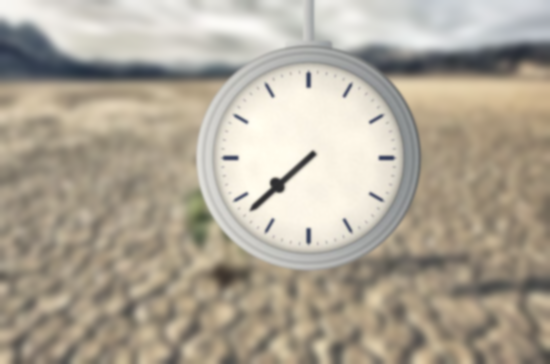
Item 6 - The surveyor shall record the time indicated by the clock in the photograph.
7:38
